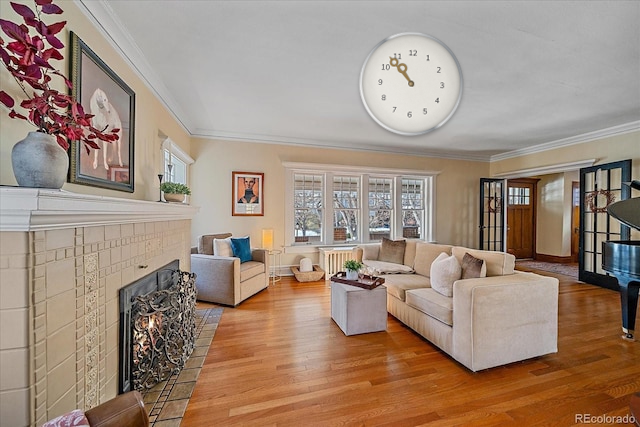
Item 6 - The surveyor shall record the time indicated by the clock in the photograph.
10:53
